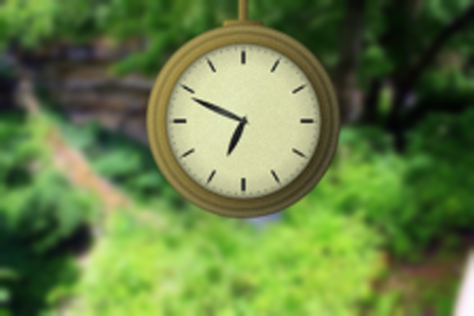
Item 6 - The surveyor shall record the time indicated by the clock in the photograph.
6:49
